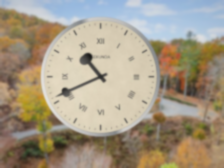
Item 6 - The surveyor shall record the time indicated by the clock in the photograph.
10:41
